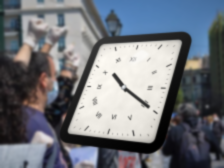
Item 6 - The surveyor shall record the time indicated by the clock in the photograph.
10:20
